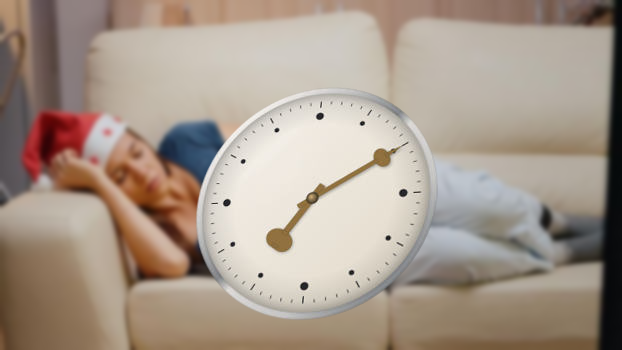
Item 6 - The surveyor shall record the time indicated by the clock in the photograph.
7:10
